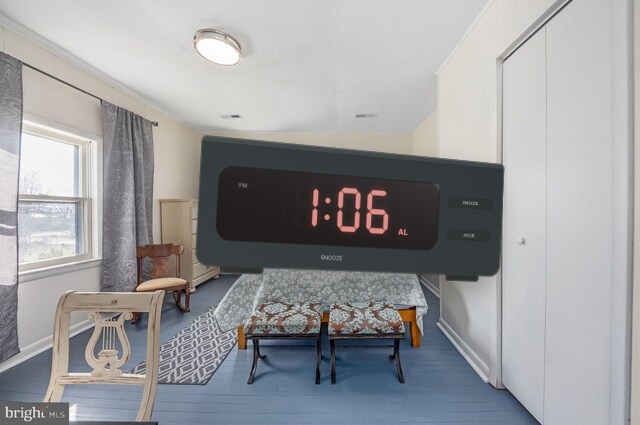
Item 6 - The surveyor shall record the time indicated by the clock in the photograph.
1:06
